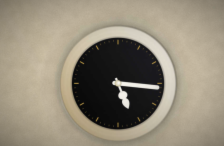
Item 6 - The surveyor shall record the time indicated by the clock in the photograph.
5:16
